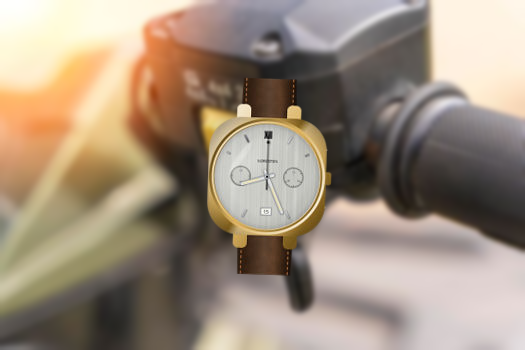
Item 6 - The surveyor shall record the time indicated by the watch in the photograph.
8:26
